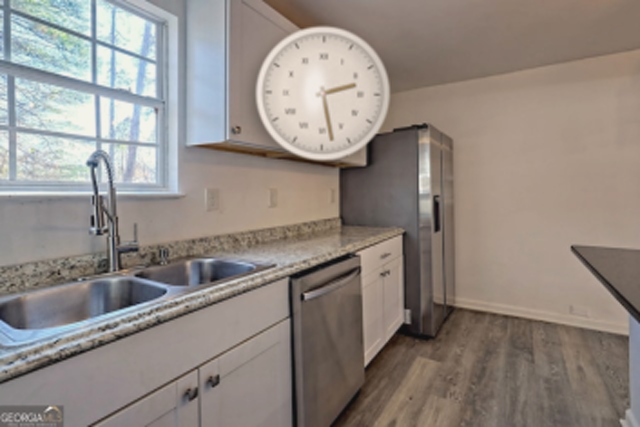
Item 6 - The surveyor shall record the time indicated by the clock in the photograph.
2:28
